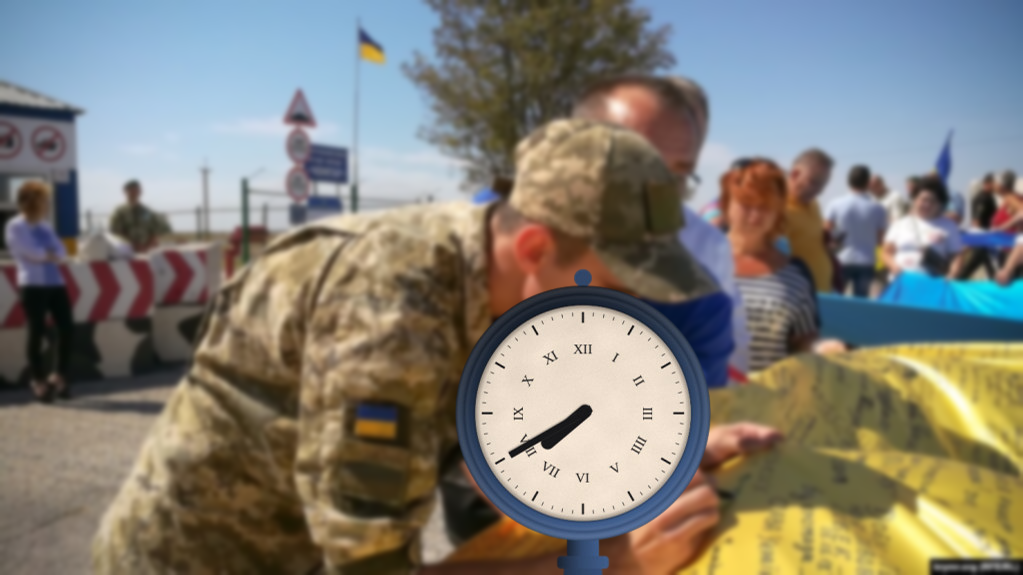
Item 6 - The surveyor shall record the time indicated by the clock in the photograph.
7:40
